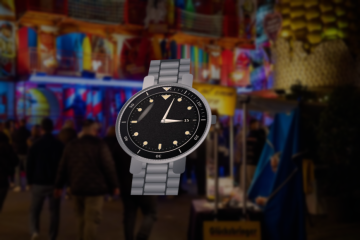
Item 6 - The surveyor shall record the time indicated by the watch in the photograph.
3:03
